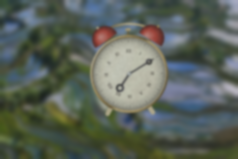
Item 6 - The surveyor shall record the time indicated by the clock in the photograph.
7:10
